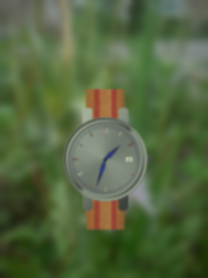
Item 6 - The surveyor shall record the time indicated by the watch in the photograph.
1:33
